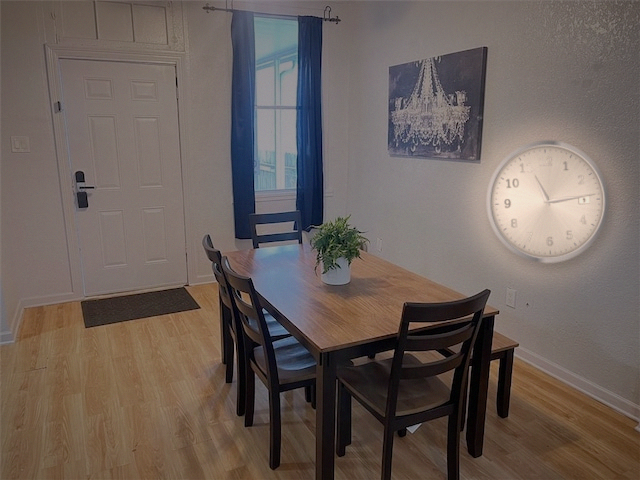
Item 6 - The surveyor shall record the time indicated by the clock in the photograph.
11:14
